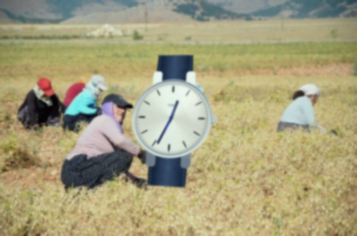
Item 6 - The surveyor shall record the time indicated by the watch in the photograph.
12:34
